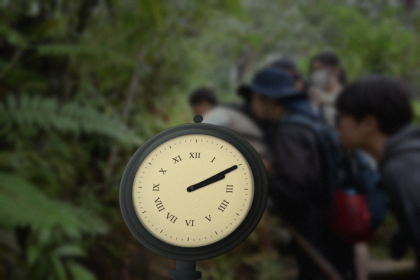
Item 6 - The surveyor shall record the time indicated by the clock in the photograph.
2:10
